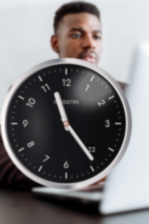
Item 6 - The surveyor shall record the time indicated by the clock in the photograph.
11:24
